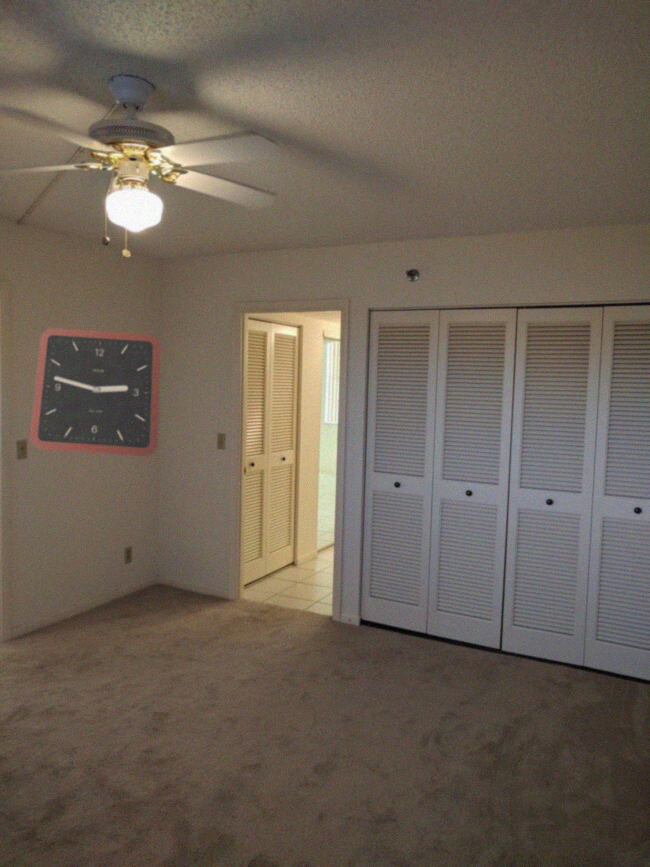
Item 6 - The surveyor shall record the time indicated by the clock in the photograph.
2:47
